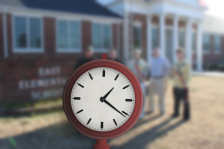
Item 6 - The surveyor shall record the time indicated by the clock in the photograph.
1:21
